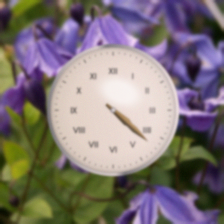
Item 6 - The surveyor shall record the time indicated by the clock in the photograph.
4:22
